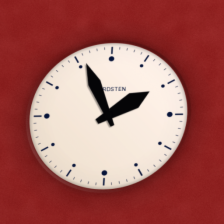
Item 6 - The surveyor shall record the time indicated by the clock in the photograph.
1:56
